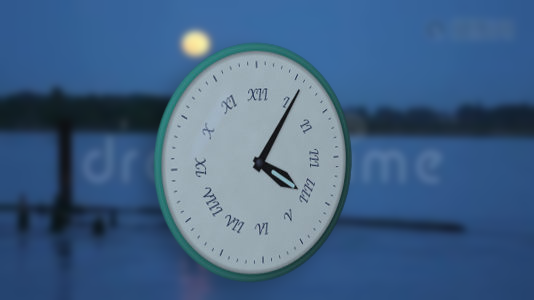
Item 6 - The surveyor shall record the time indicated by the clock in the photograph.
4:06
